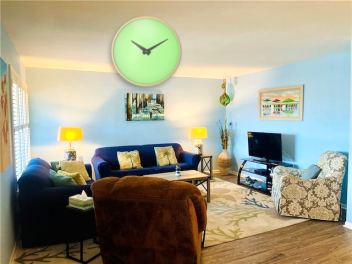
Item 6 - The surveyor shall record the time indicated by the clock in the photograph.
10:10
